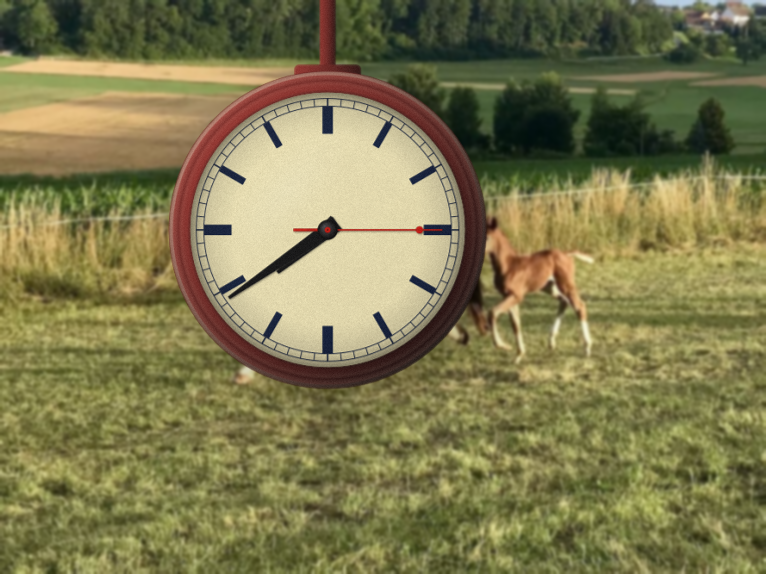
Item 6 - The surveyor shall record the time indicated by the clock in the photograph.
7:39:15
